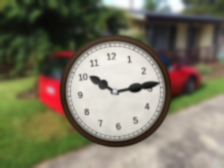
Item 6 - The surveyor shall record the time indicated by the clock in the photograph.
10:14
